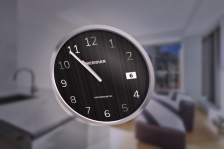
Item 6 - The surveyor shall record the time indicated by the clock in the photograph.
10:54
